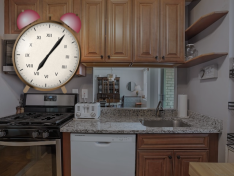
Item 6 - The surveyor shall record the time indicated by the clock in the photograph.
7:06
